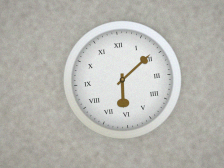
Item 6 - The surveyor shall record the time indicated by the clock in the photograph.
6:09
